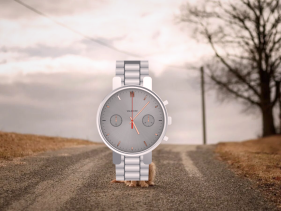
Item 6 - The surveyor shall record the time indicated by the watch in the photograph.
5:07
